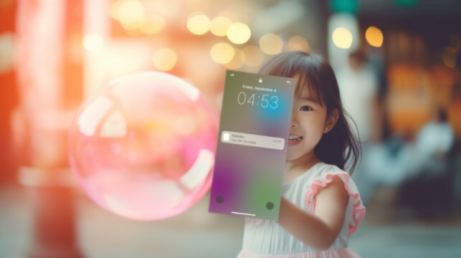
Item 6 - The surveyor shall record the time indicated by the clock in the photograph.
4:53
